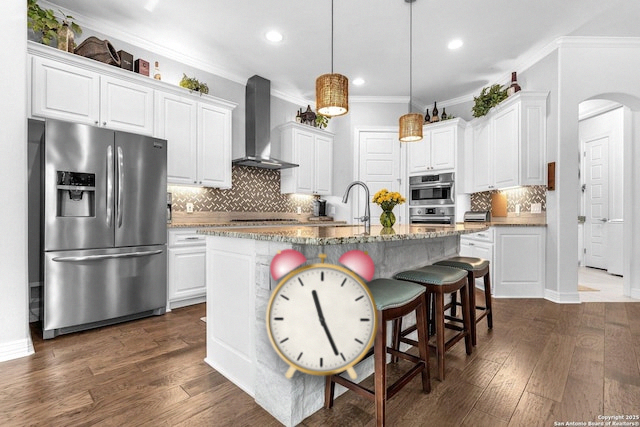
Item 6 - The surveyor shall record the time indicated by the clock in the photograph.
11:26
